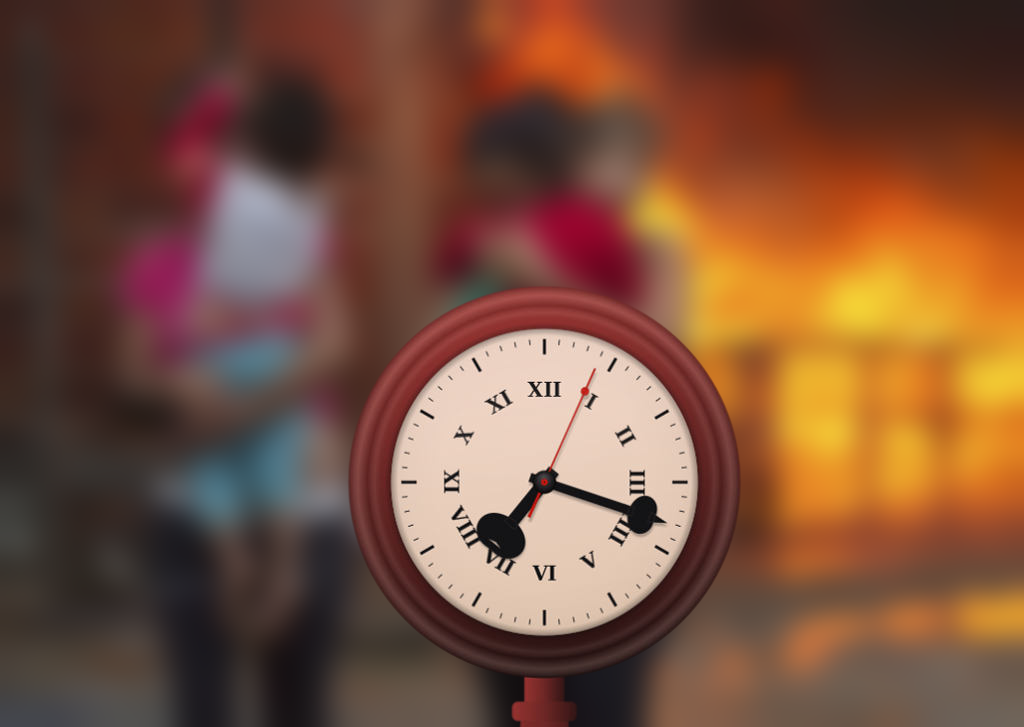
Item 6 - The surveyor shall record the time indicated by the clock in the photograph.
7:18:04
